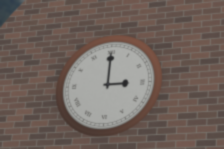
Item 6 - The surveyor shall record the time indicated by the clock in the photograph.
3:00
